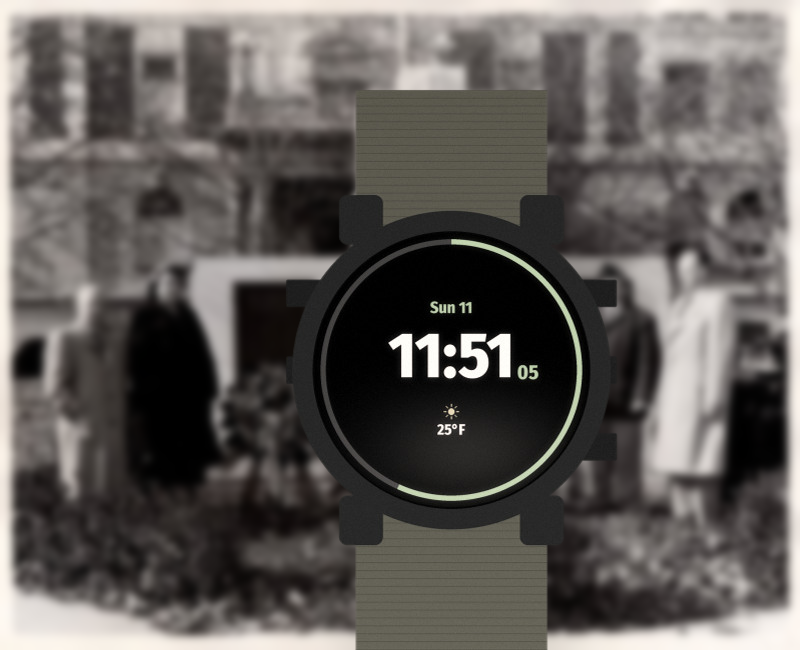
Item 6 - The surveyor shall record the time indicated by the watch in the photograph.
11:51:05
